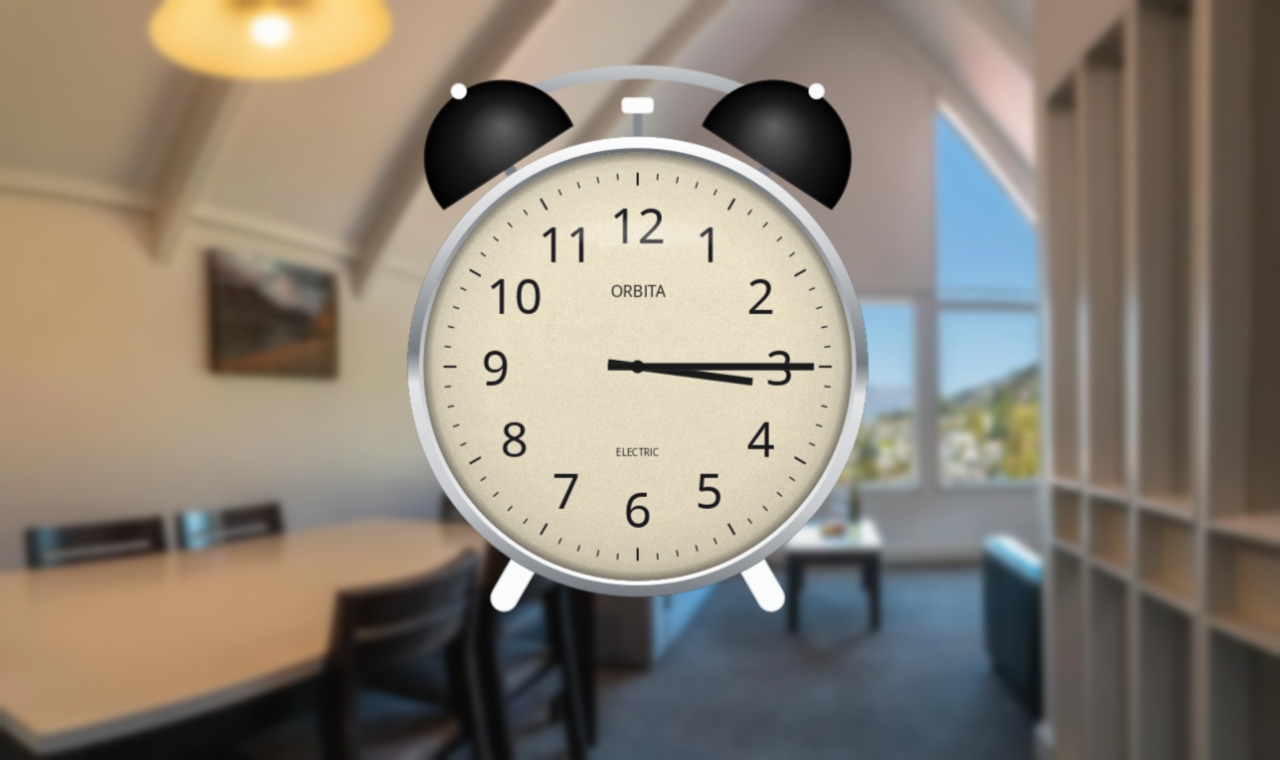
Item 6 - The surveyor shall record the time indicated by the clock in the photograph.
3:15
